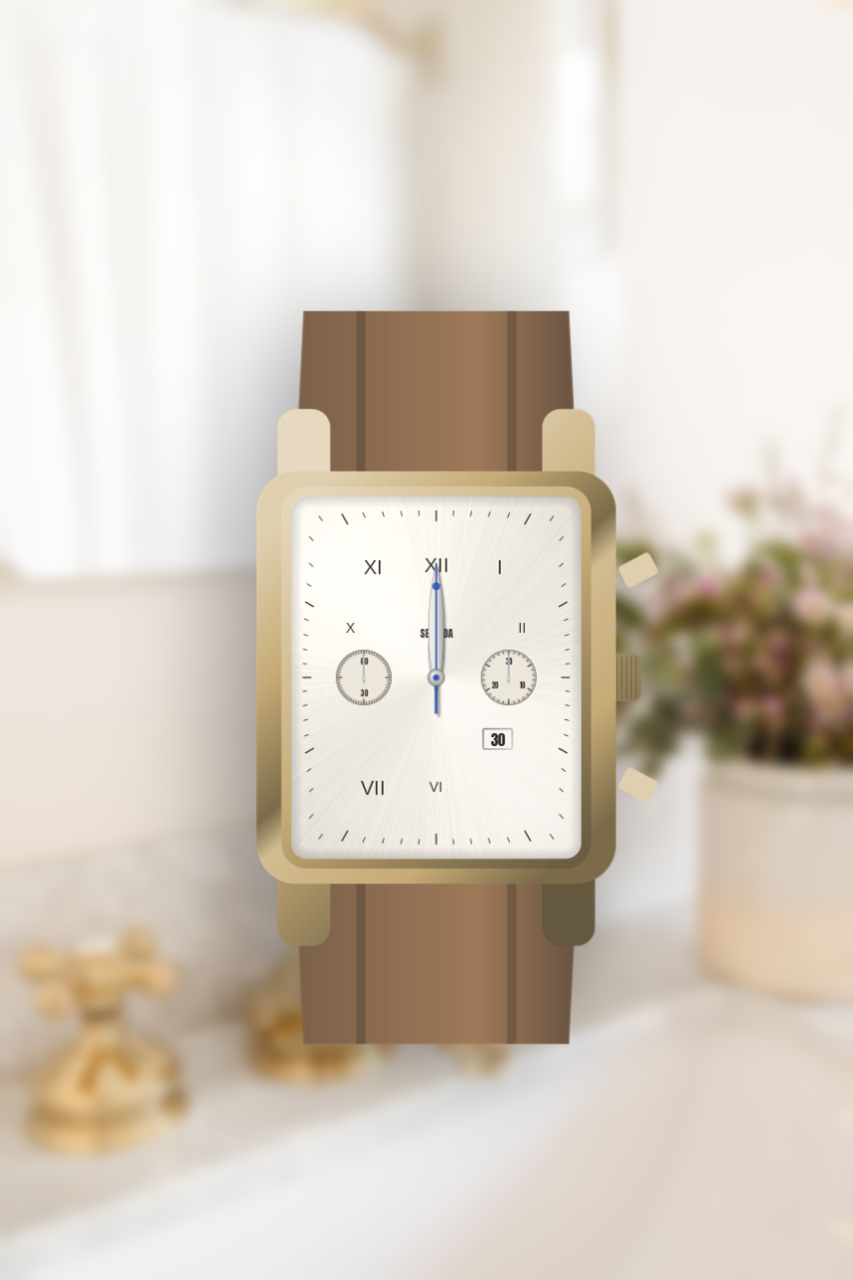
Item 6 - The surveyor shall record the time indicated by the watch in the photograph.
12:00
